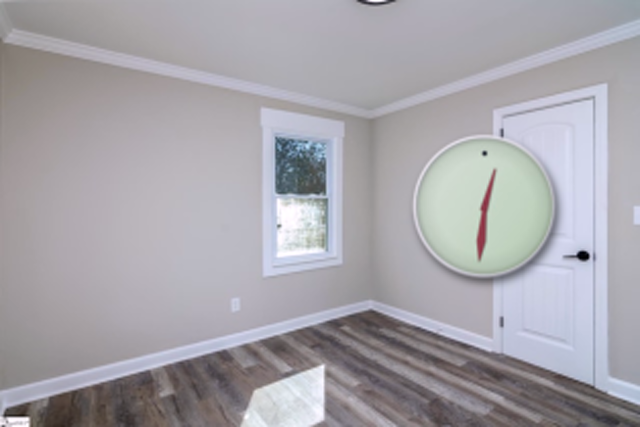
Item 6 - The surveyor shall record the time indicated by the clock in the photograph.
12:31
